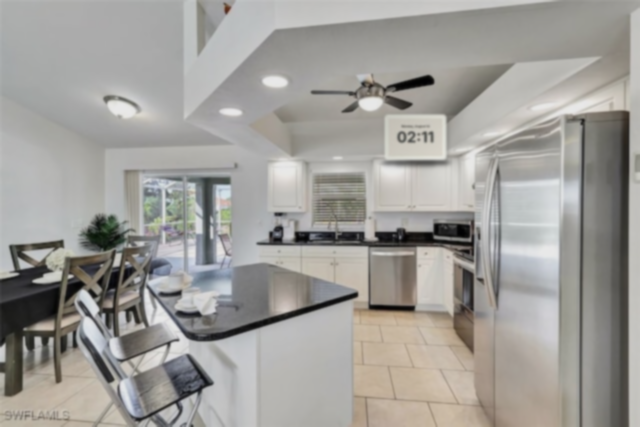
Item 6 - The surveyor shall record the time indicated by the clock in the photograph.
2:11
